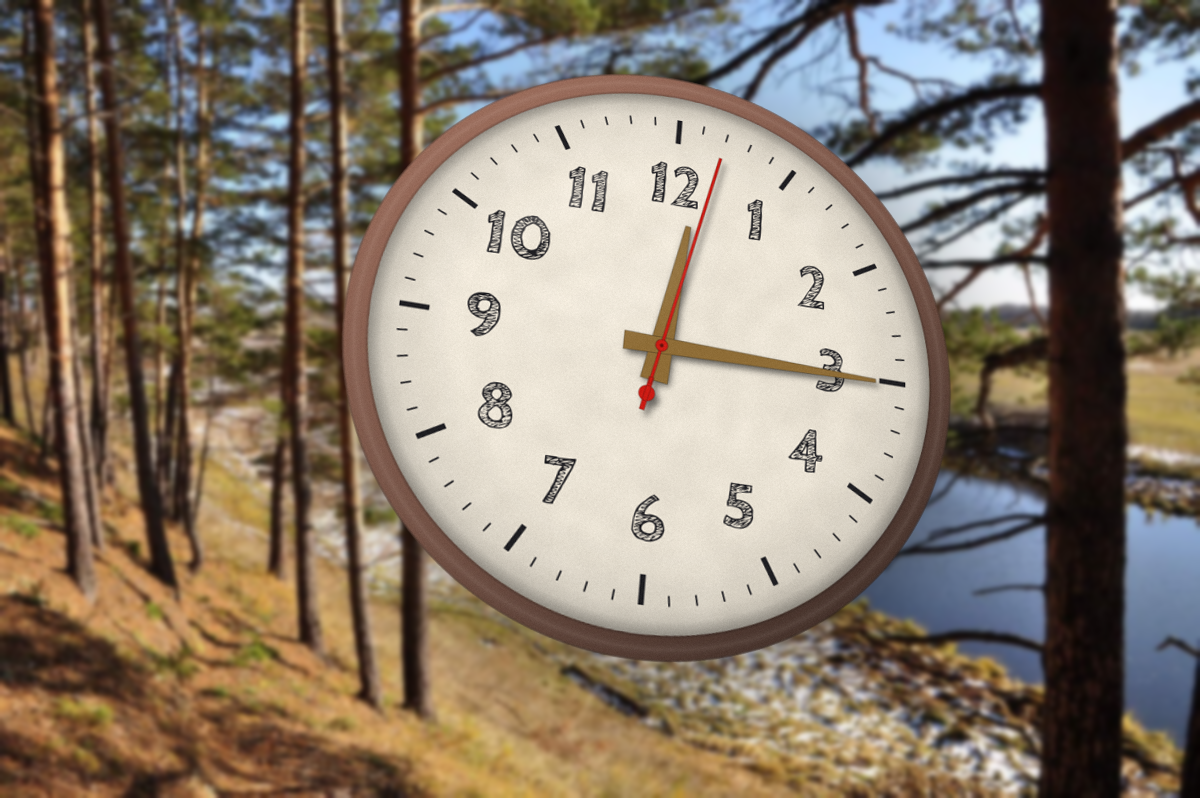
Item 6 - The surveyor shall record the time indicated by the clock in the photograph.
12:15:02
